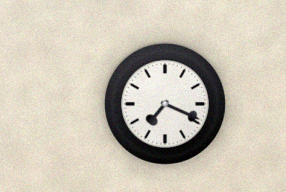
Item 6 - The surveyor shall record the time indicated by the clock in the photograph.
7:19
